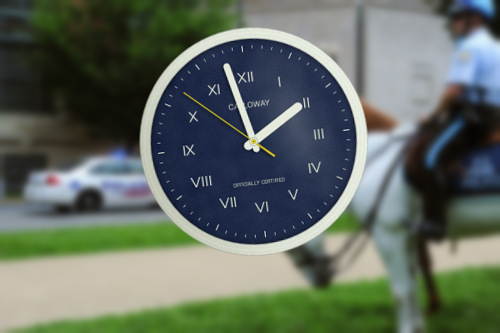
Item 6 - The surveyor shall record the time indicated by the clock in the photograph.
1:57:52
